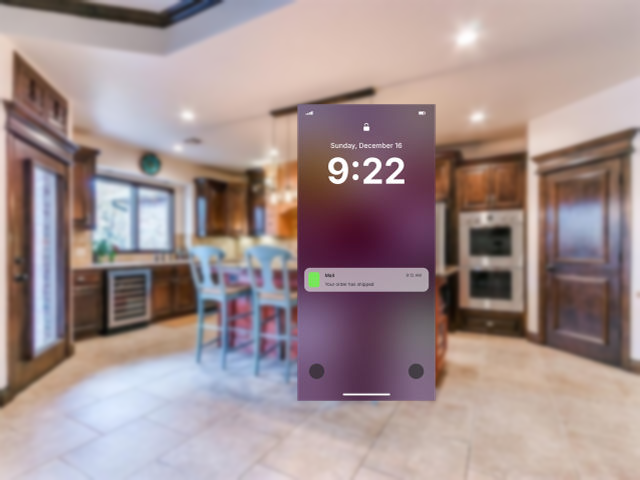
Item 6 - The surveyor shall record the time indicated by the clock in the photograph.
9:22
